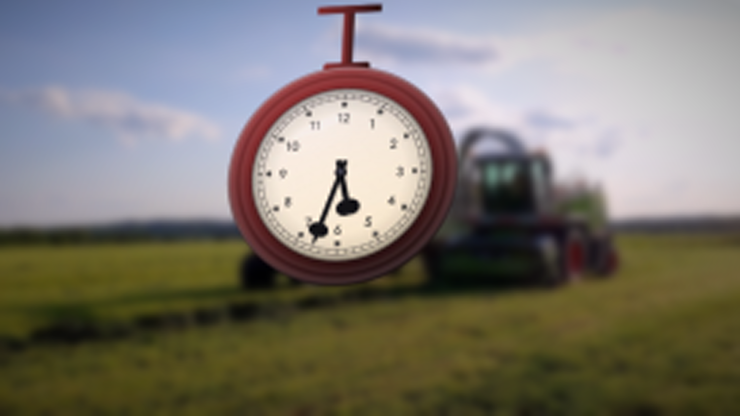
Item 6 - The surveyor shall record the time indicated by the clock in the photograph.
5:33
